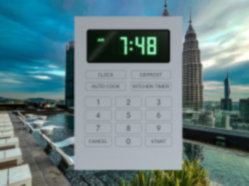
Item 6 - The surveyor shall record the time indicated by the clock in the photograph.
7:48
